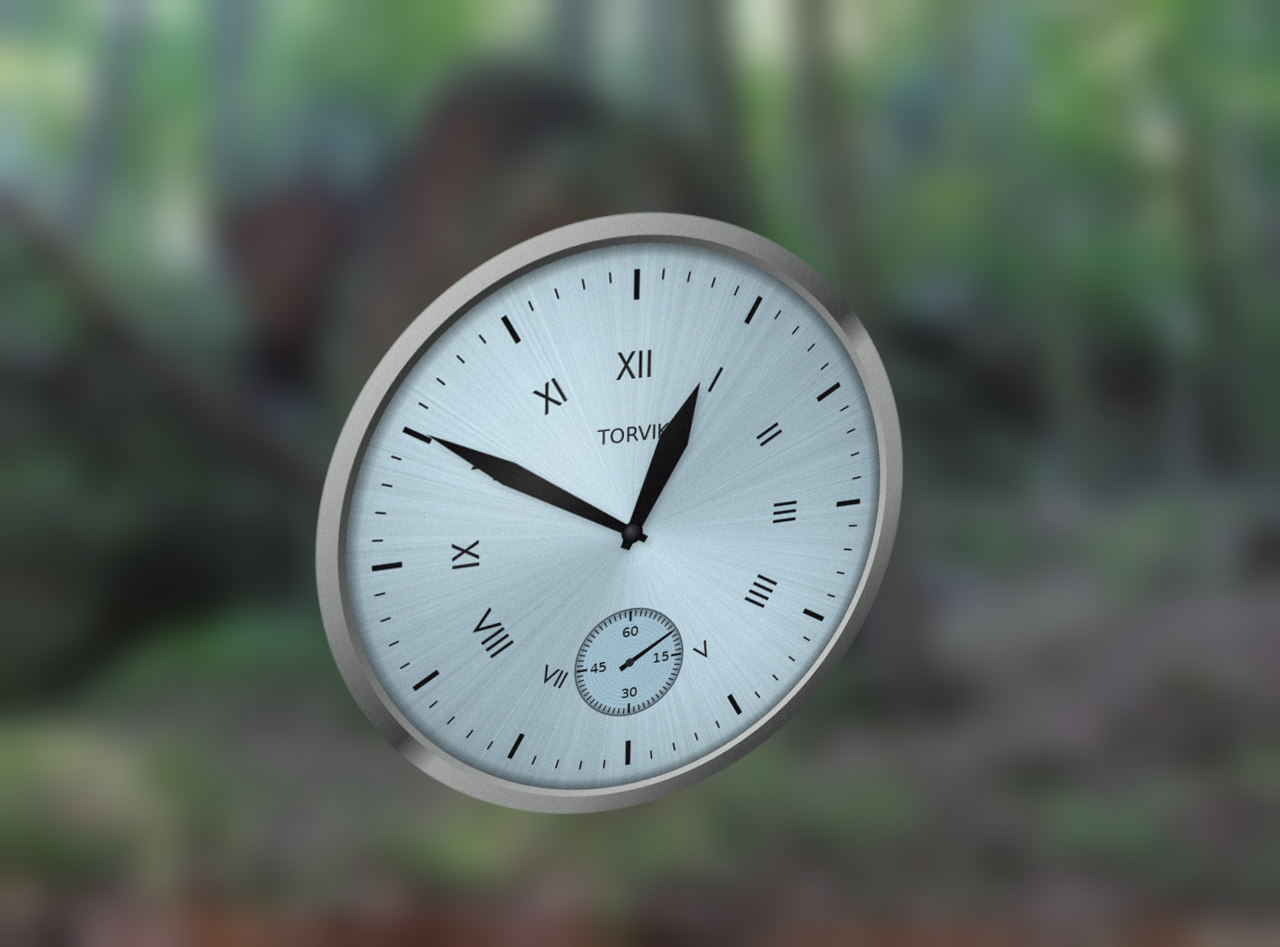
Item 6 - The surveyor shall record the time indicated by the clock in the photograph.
12:50:10
